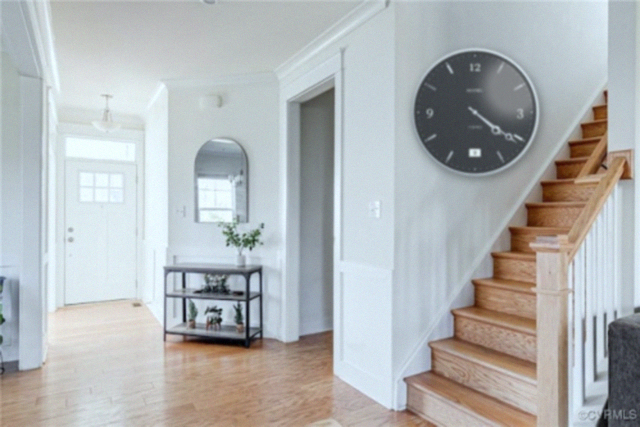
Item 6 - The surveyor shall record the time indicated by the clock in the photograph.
4:21
